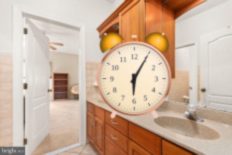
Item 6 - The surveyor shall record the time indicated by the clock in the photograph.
6:05
